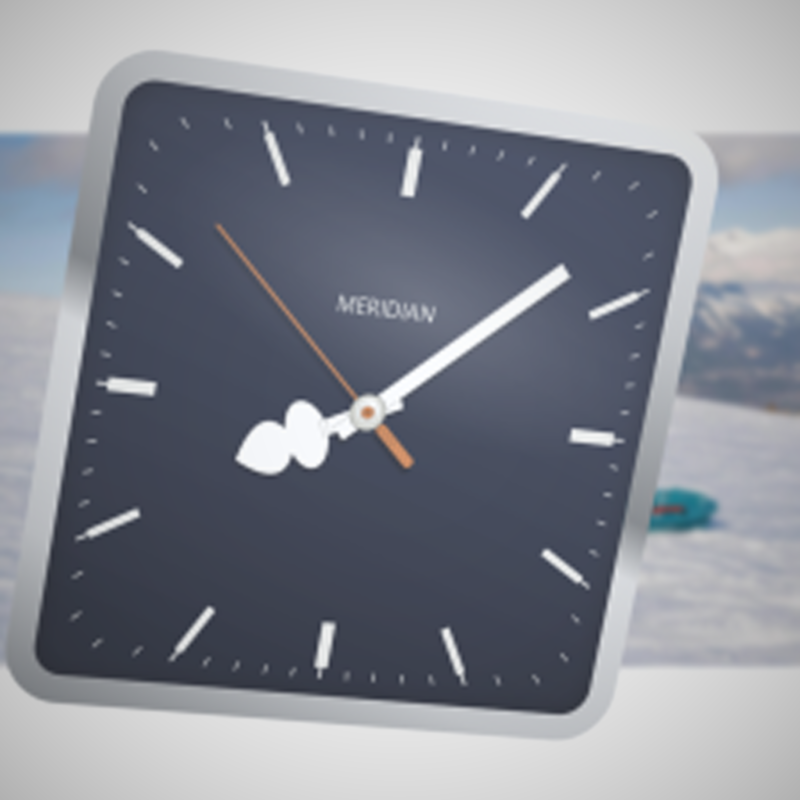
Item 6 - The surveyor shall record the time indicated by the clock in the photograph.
8:07:52
